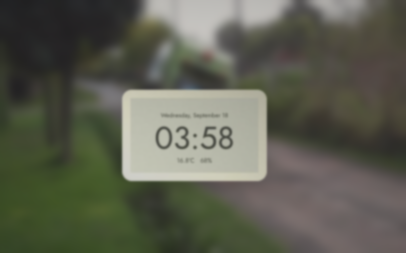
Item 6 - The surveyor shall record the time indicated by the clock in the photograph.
3:58
